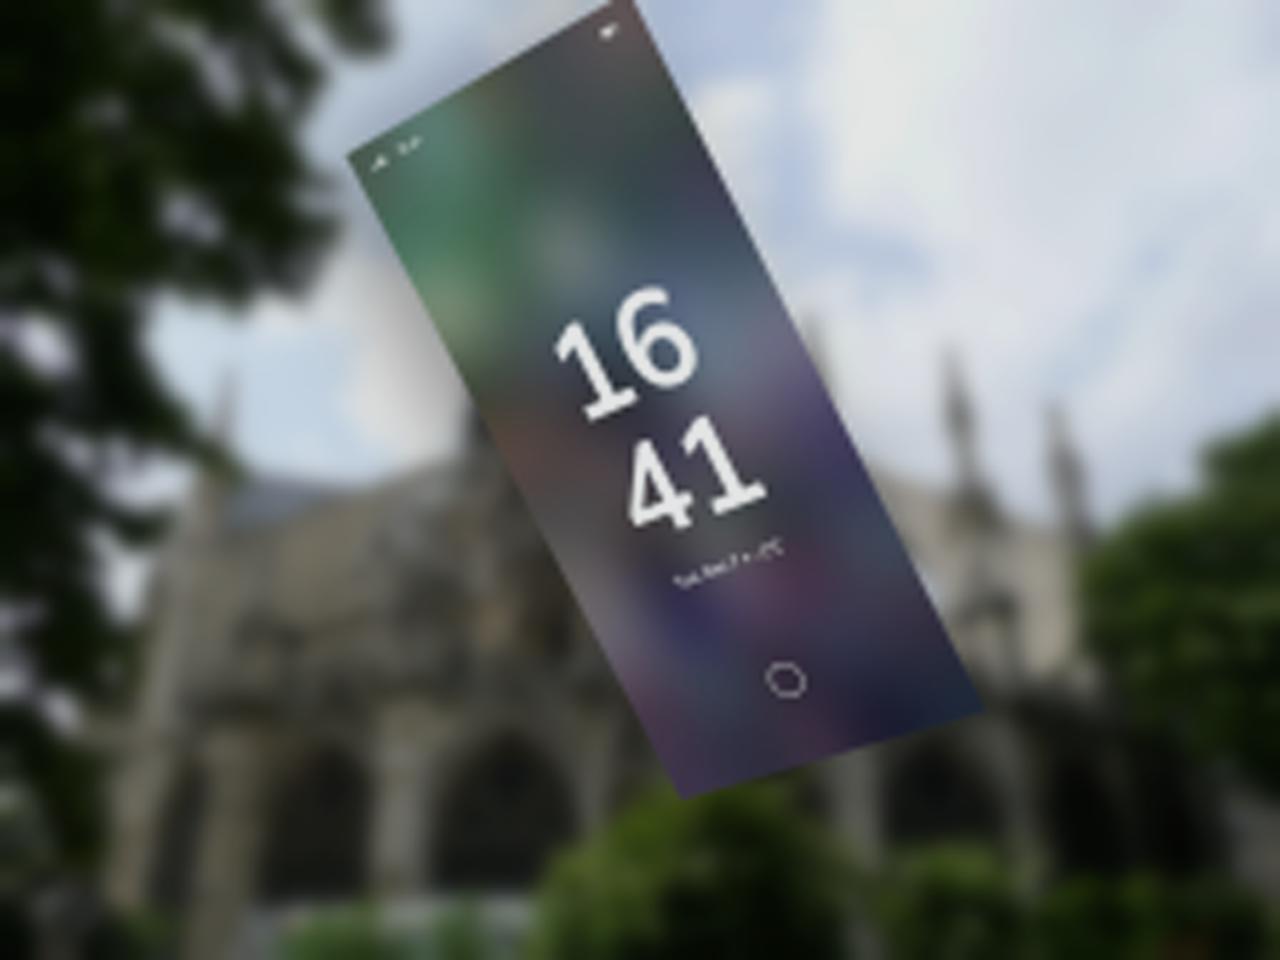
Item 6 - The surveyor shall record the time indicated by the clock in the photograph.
16:41
